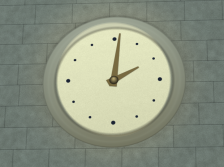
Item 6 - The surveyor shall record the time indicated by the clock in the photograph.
2:01
